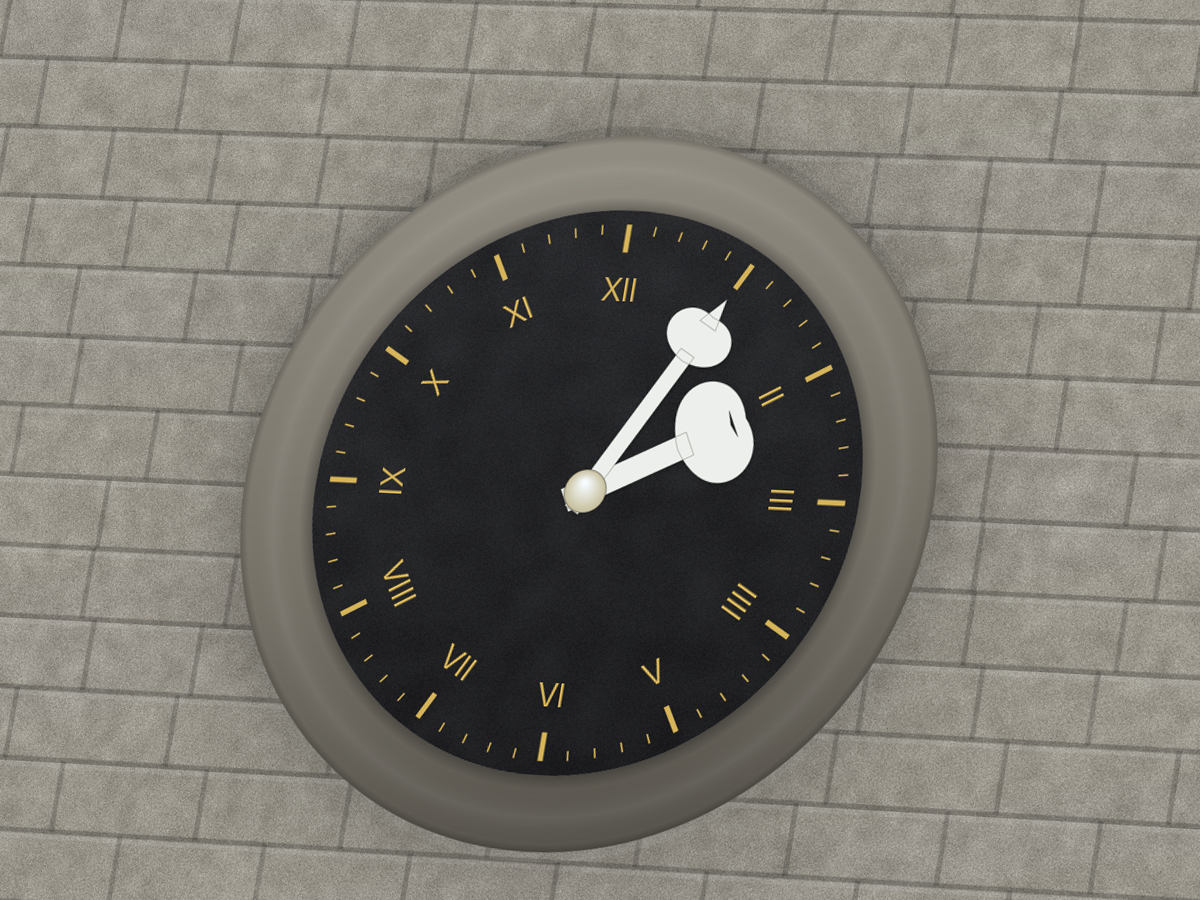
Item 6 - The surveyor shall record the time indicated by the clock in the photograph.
2:05
